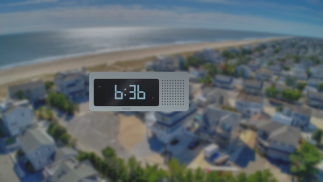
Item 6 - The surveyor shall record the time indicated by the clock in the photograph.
6:36
